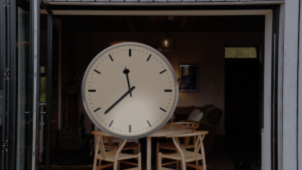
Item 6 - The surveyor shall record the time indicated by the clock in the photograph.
11:38
